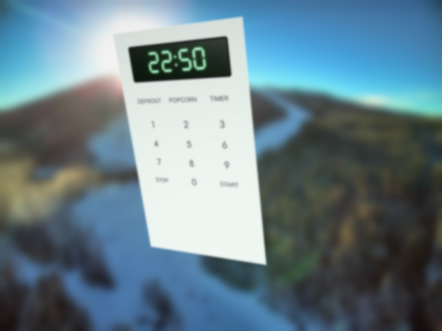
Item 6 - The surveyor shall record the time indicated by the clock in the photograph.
22:50
